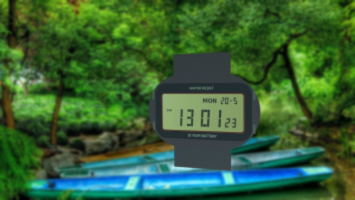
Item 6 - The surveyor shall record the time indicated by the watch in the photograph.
13:01
